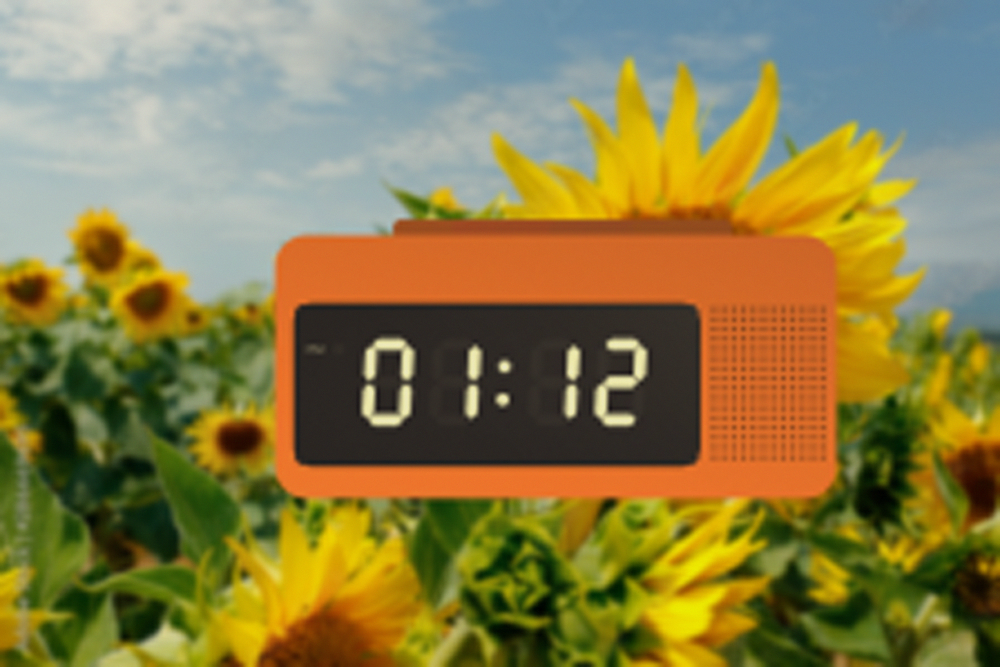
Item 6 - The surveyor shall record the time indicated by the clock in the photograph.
1:12
